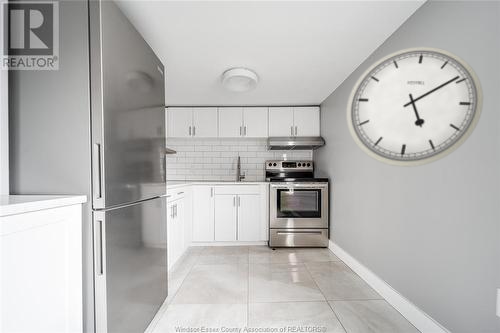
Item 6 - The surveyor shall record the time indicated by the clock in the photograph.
5:09
